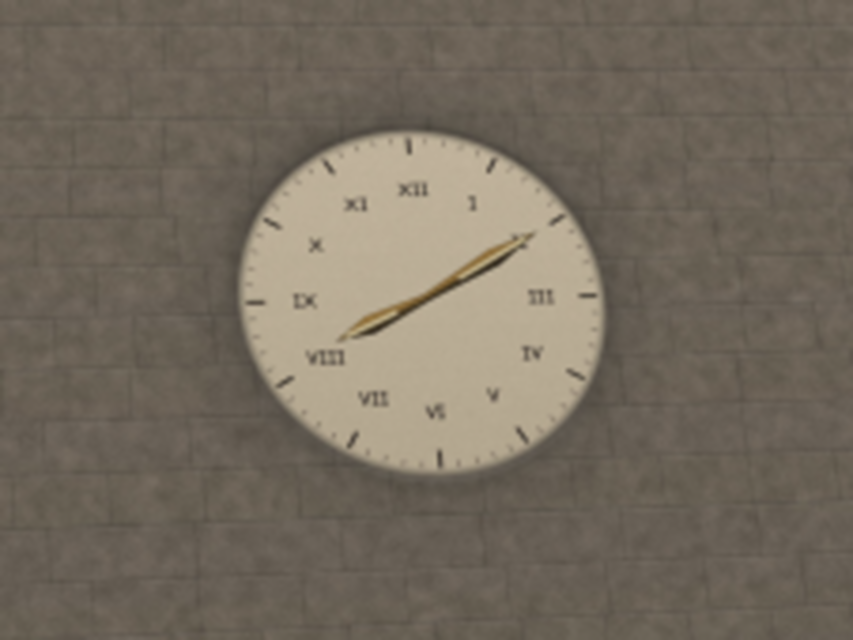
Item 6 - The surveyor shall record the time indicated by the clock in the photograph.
8:10
